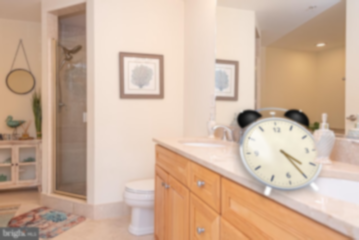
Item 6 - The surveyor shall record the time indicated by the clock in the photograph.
4:25
